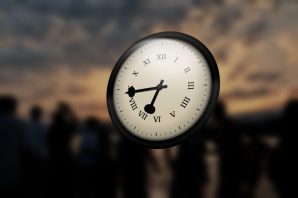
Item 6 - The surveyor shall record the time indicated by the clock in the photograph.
6:44
